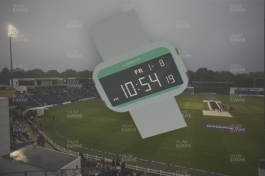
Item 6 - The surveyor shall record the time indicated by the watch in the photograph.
10:54:19
